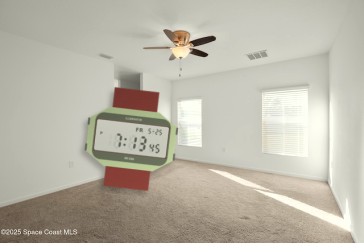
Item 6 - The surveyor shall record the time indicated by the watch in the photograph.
7:13:45
